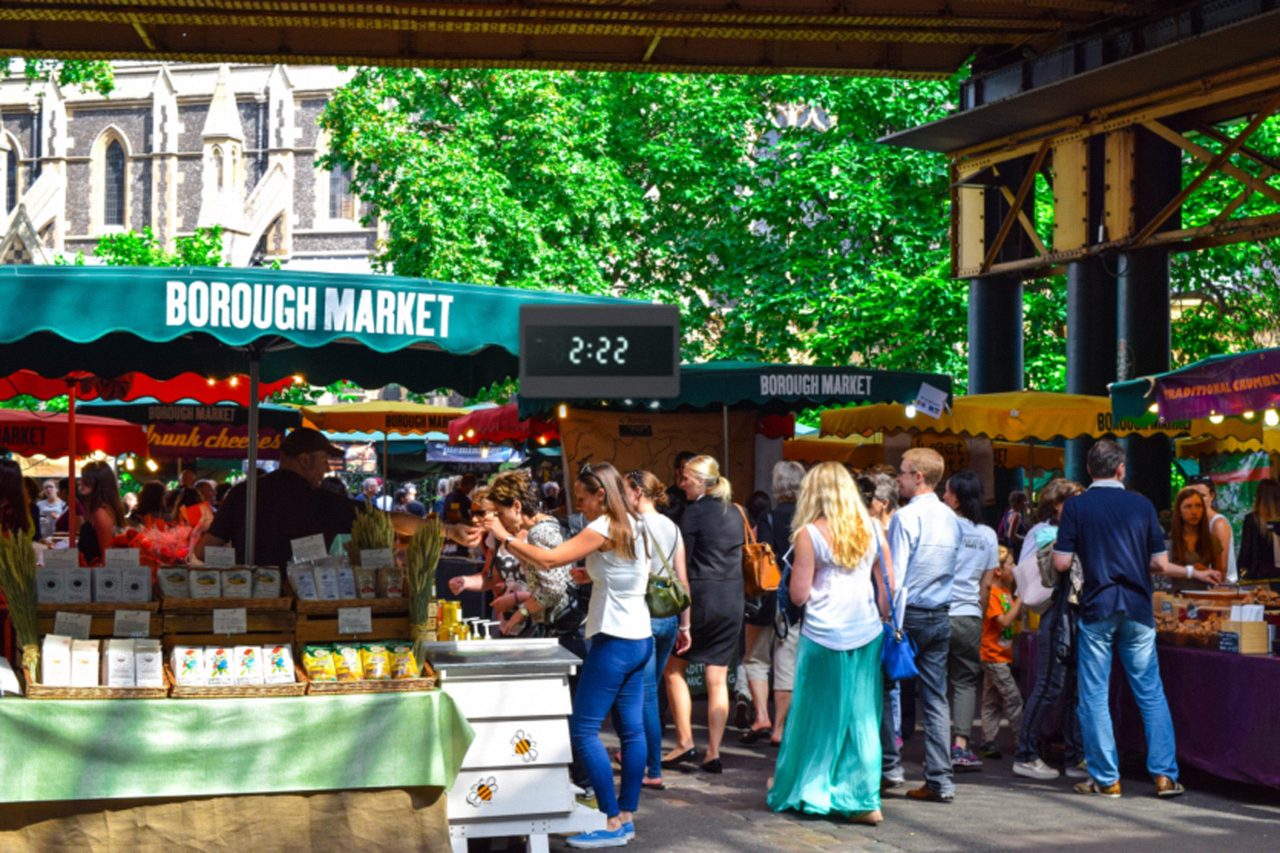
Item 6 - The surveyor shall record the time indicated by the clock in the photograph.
2:22
